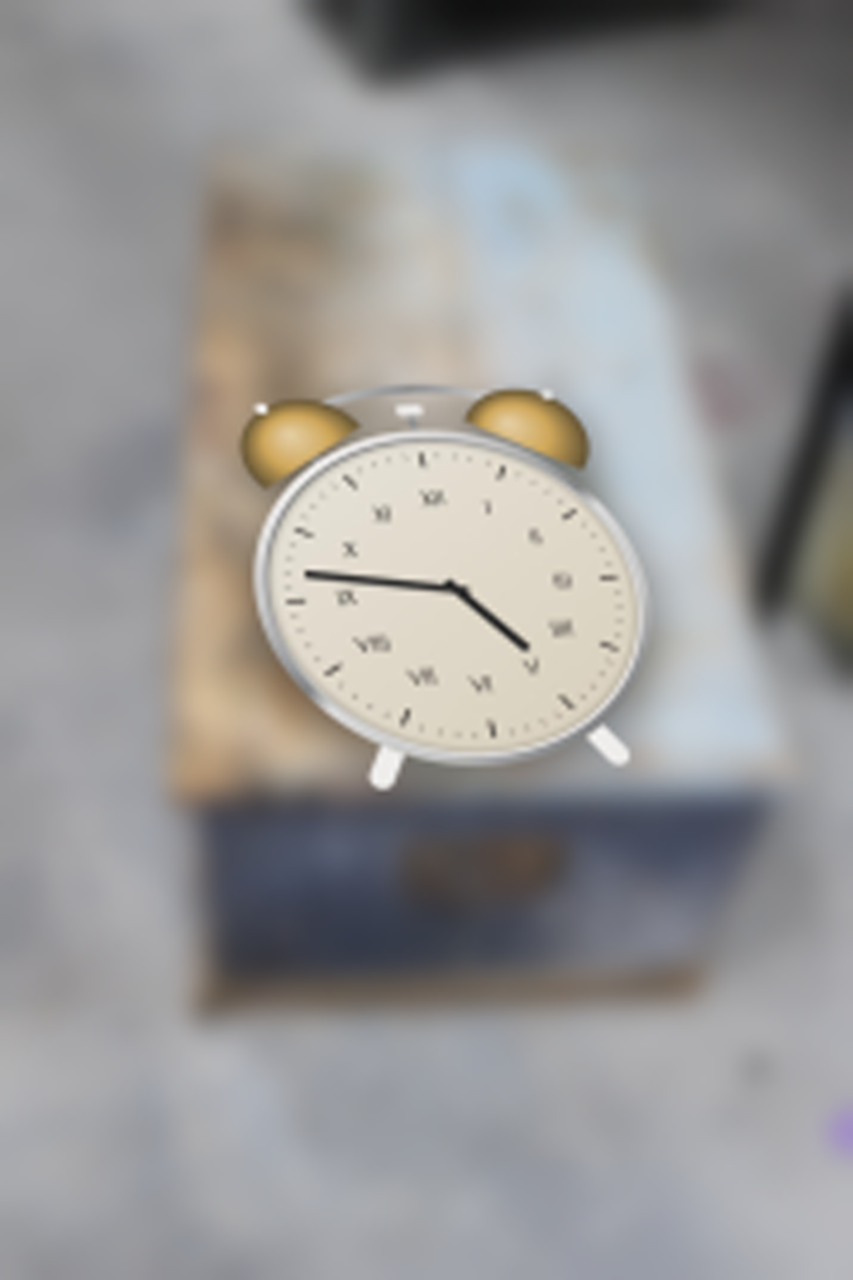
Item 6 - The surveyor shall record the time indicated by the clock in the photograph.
4:47
